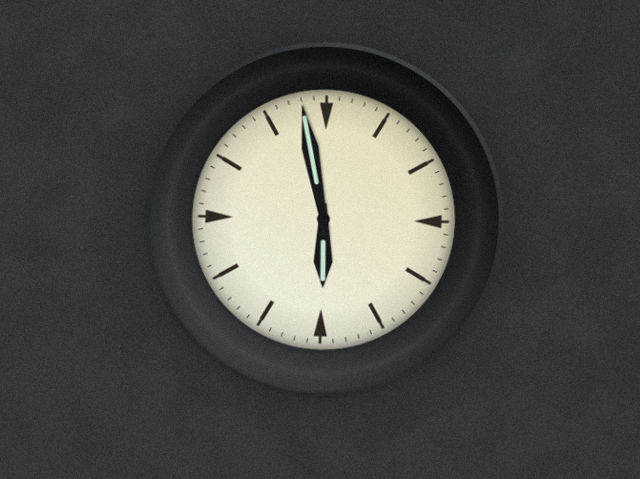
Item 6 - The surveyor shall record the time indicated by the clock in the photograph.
5:58
